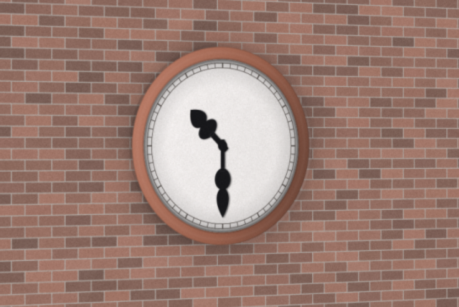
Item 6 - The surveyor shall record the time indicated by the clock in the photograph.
10:30
